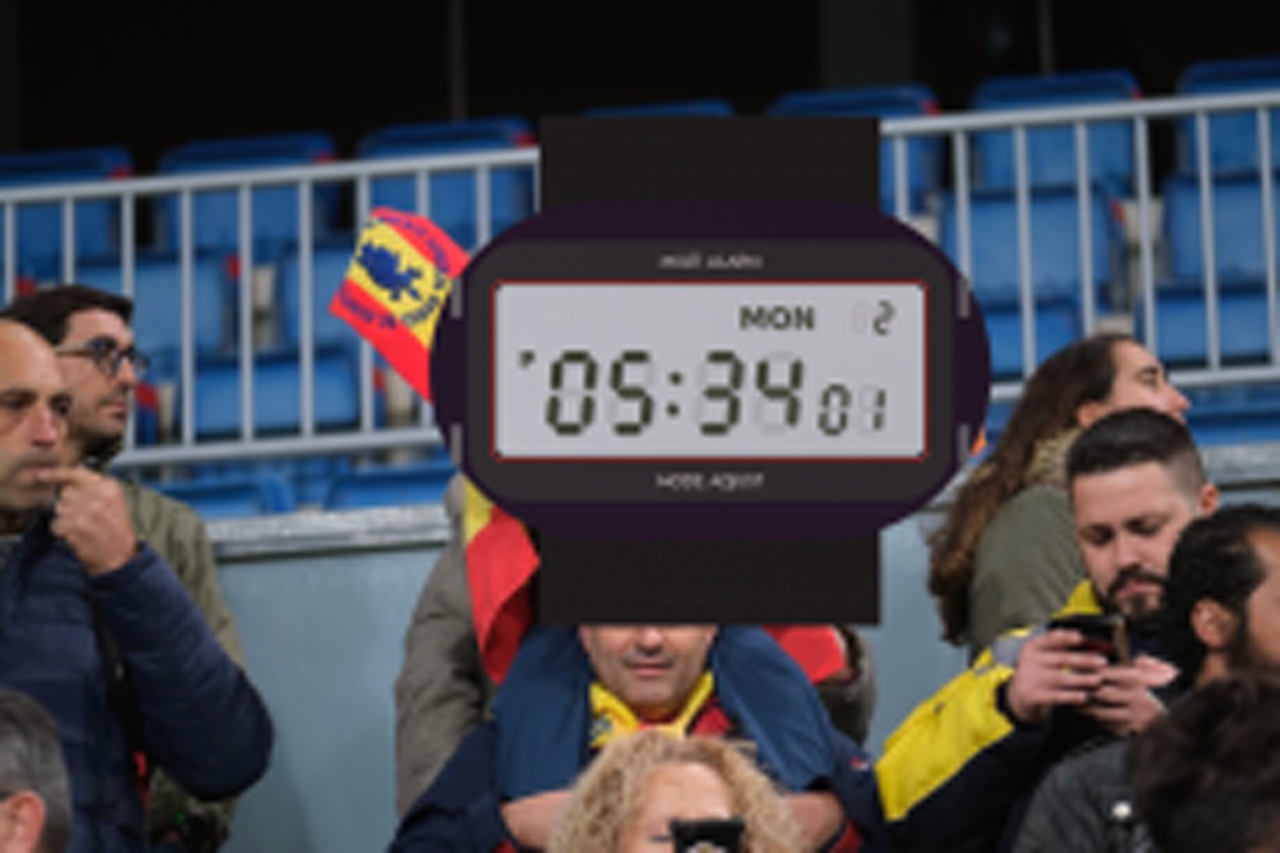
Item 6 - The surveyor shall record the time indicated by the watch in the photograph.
5:34:01
